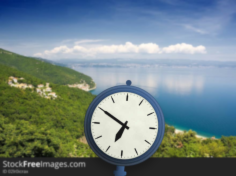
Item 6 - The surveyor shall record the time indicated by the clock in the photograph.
6:50
